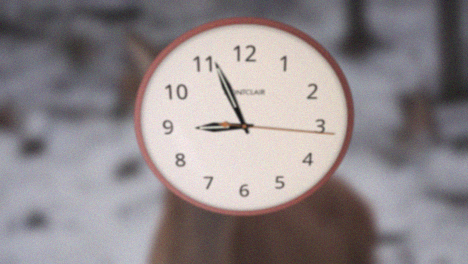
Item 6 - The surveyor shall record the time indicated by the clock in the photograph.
8:56:16
